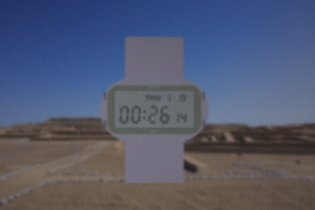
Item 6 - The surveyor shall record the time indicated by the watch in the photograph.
0:26:14
